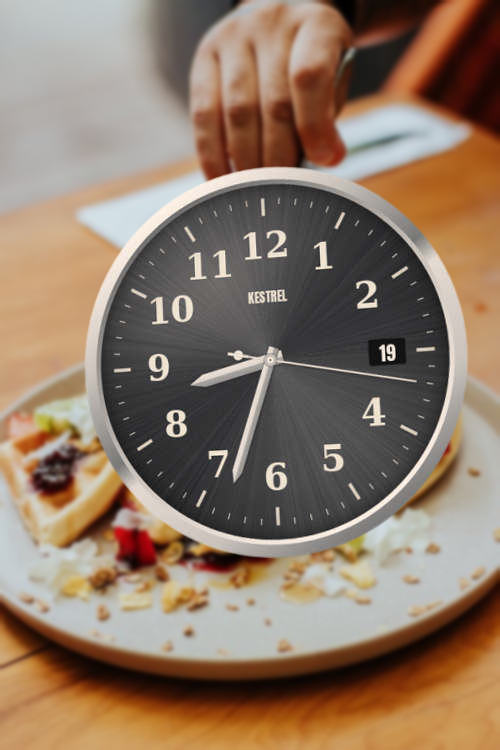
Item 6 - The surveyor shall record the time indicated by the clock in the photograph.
8:33:17
